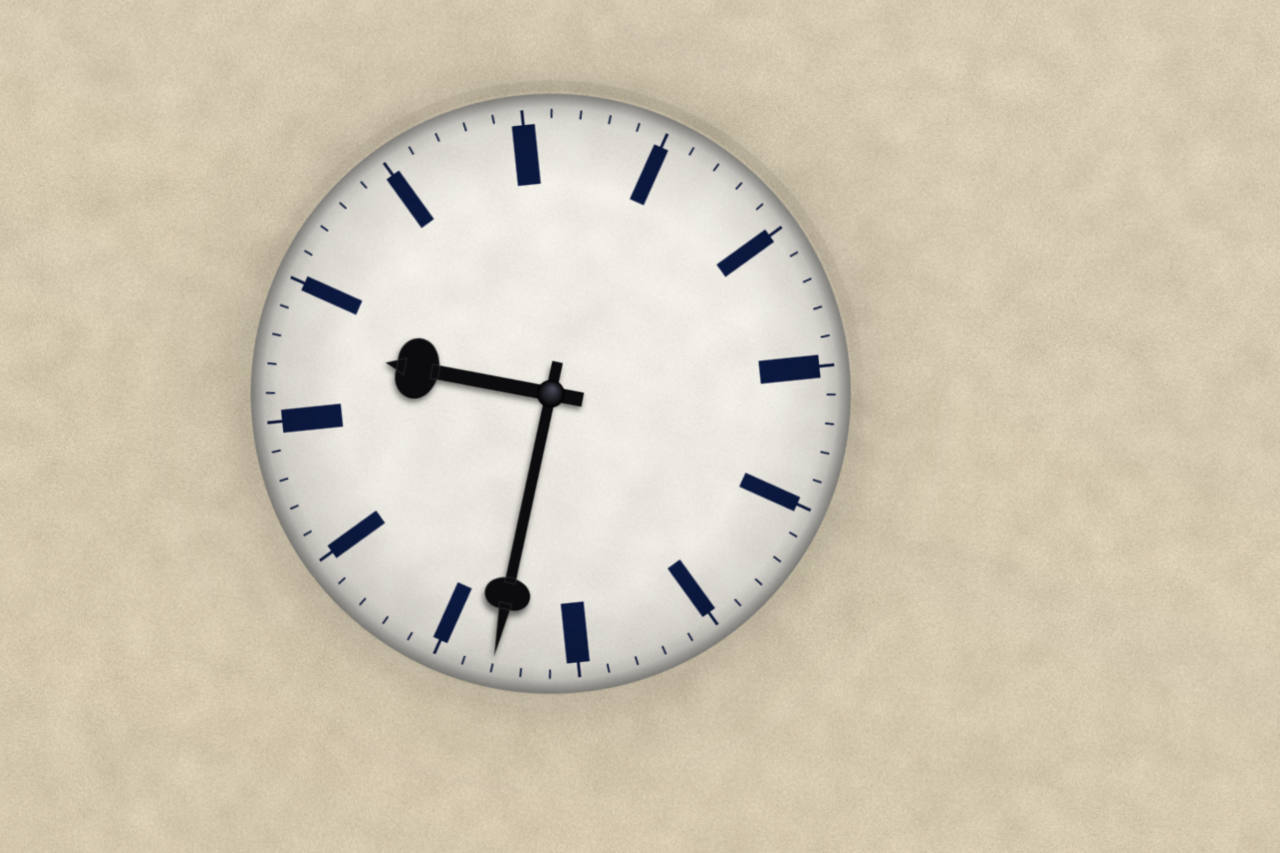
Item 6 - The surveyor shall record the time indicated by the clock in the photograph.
9:33
